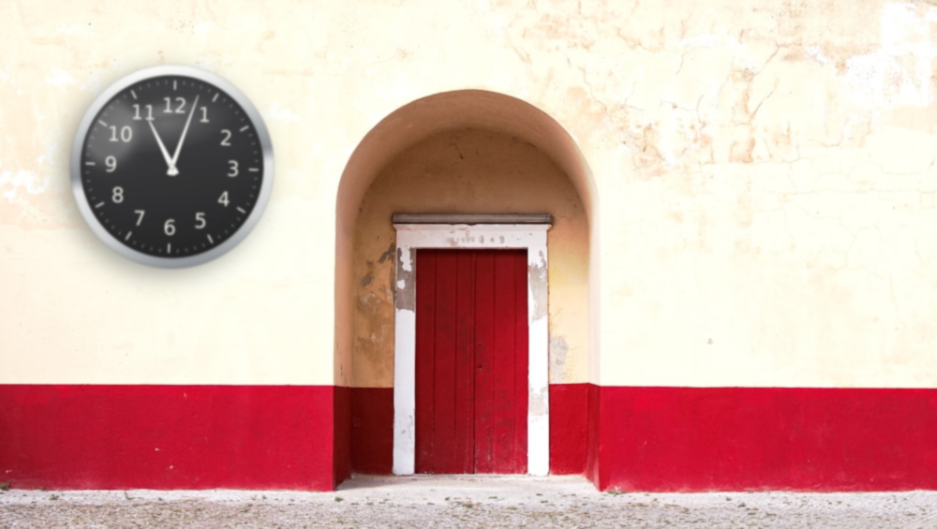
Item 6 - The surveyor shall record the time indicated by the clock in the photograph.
11:03
